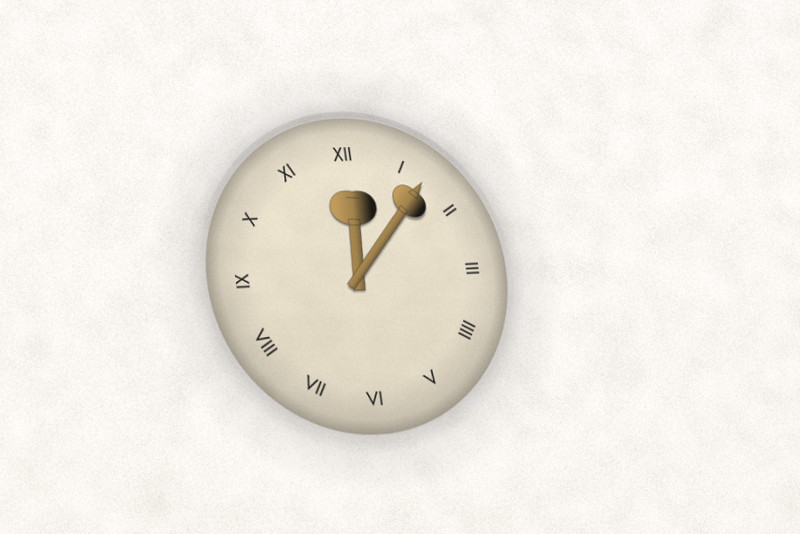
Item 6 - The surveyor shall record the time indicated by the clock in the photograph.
12:07
